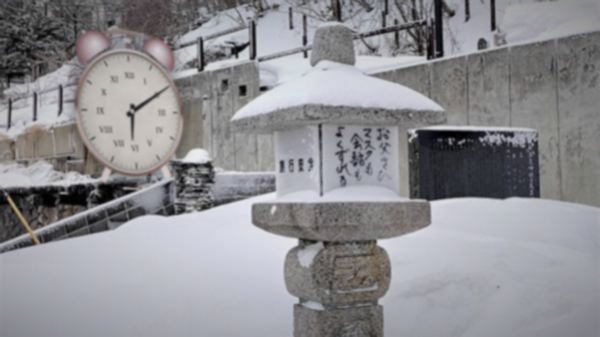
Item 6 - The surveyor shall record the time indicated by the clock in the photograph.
6:10
